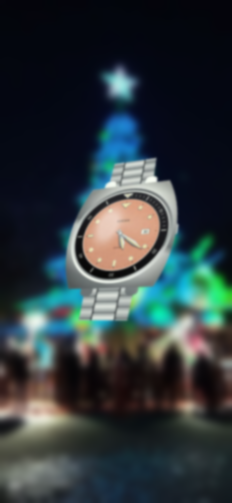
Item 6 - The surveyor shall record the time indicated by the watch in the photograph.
5:21
